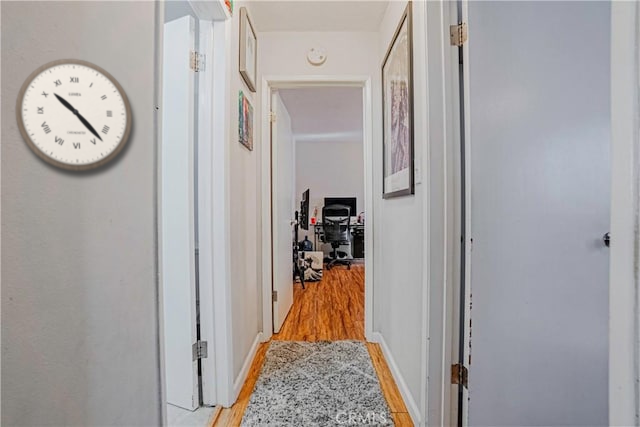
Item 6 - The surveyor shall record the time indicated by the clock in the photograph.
10:23
